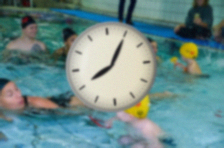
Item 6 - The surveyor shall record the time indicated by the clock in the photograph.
8:05
